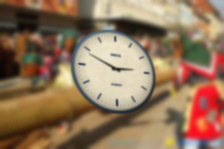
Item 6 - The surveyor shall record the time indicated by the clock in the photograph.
2:49
